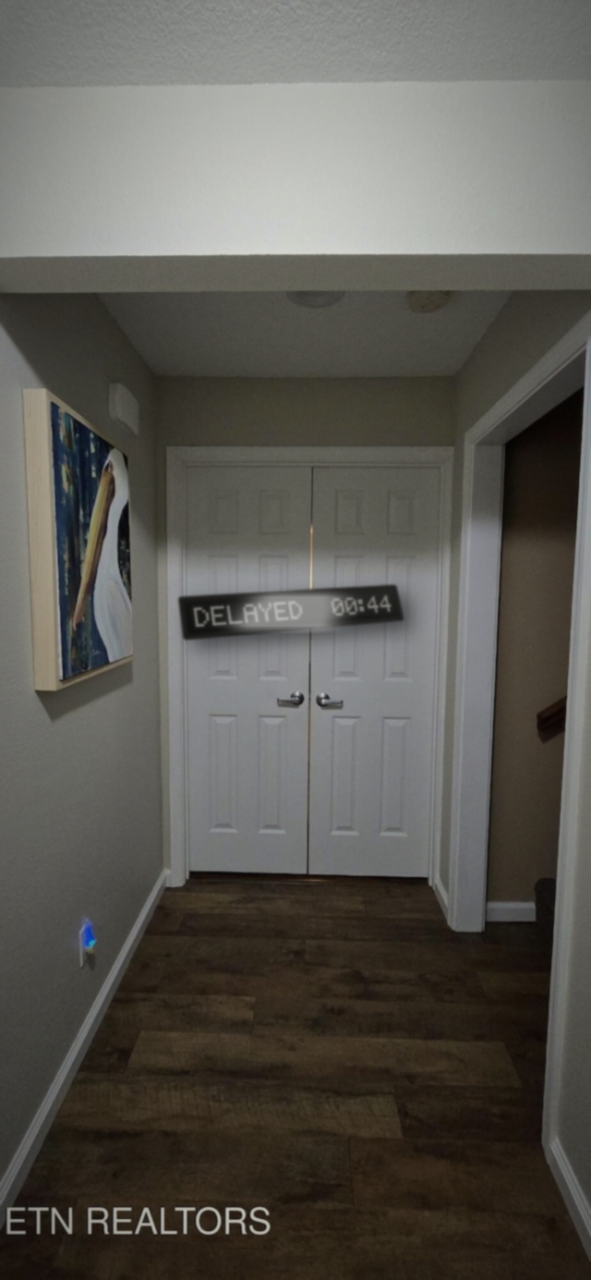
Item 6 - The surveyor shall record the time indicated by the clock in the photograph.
0:44
